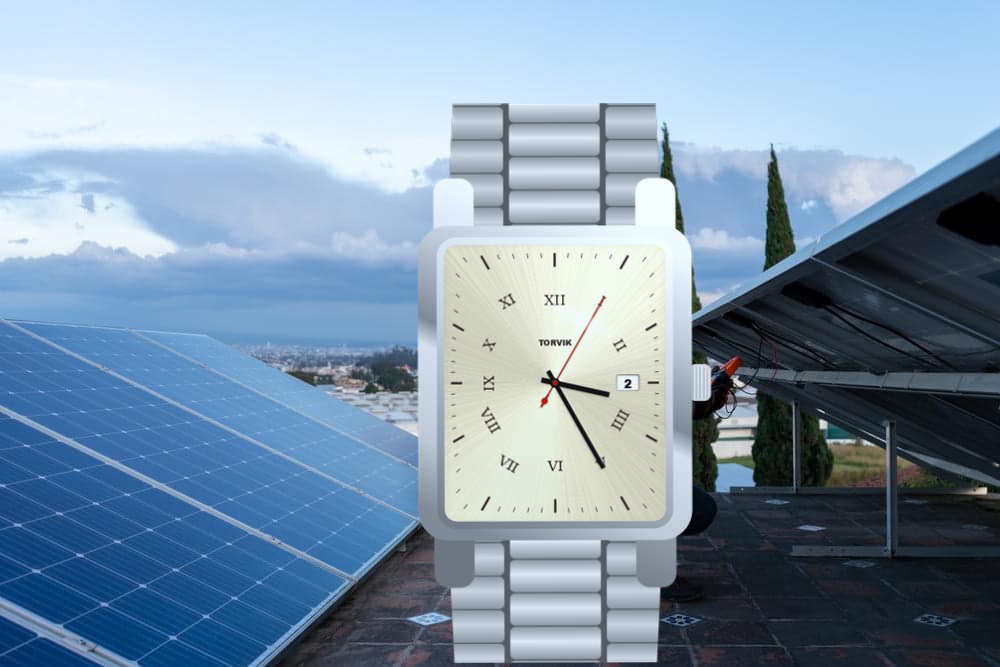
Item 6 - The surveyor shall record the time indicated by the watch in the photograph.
3:25:05
